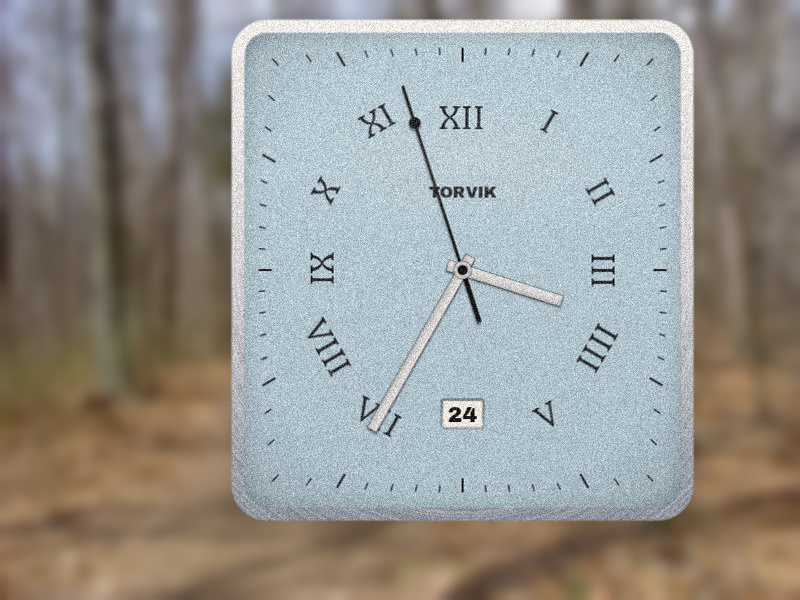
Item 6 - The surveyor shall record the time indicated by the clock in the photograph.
3:34:57
